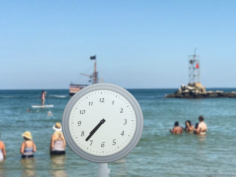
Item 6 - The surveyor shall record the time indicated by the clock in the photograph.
7:37
